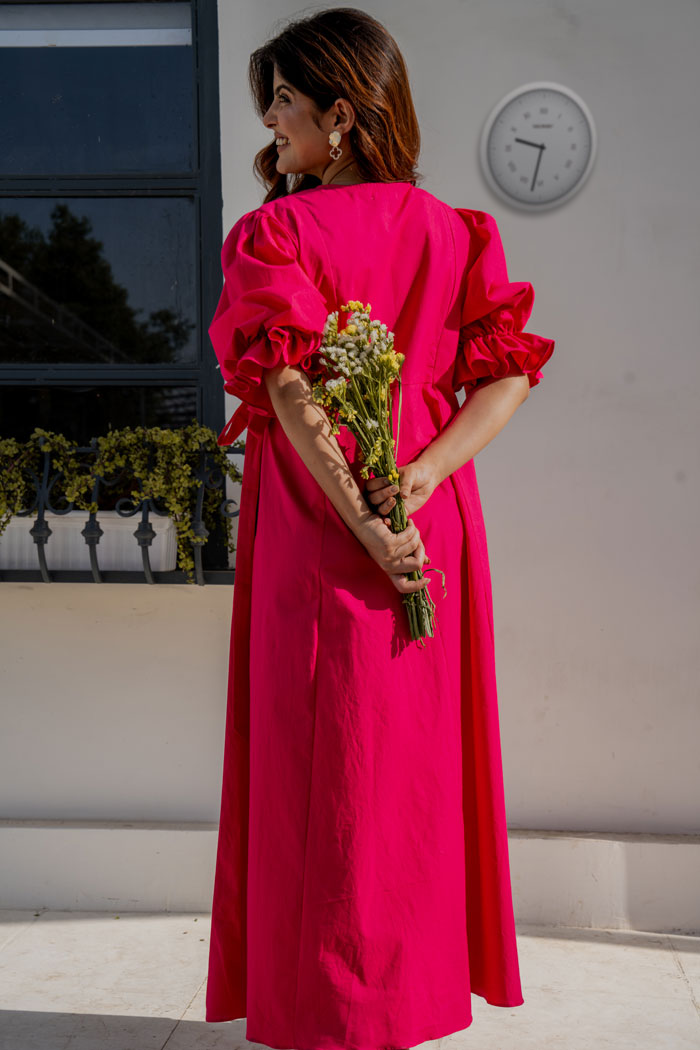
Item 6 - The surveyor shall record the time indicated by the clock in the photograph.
9:32
